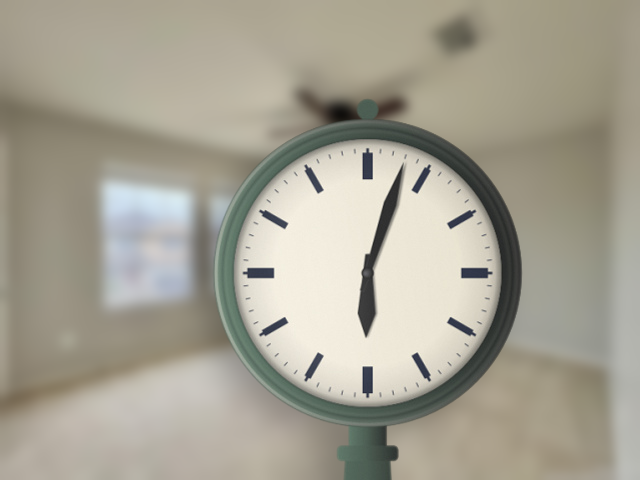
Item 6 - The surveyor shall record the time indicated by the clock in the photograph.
6:03
